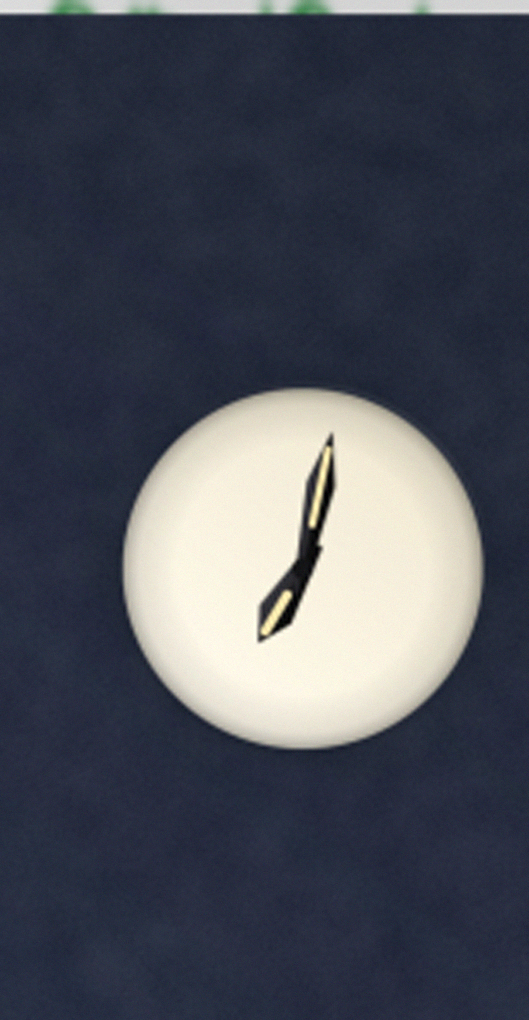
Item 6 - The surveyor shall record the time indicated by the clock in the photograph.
7:02
